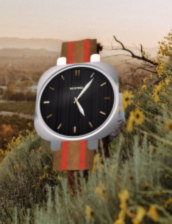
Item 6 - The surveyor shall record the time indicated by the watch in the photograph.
5:06
